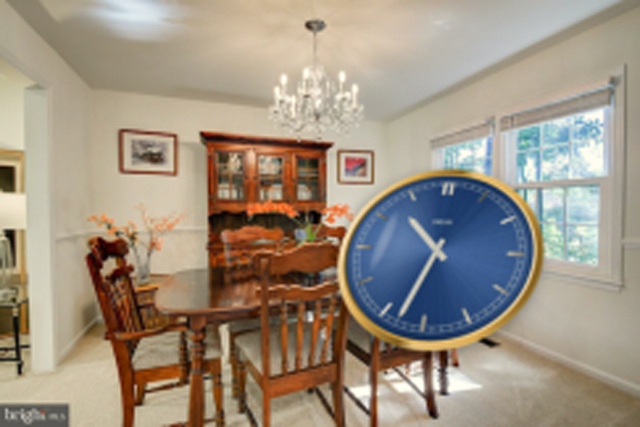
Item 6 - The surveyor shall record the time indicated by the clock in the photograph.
10:33
